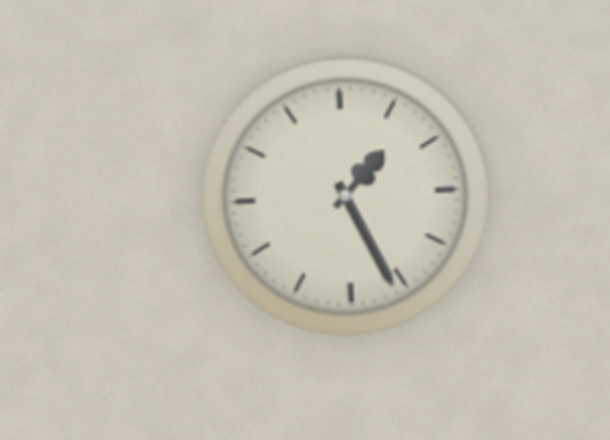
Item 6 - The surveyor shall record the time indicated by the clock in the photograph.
1:26
